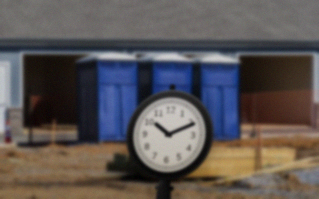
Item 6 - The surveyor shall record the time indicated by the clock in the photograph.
10:11
